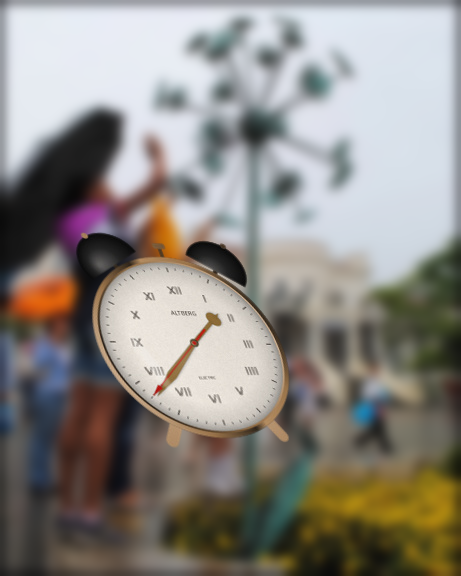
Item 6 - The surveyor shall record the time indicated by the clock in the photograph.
1:37:38
